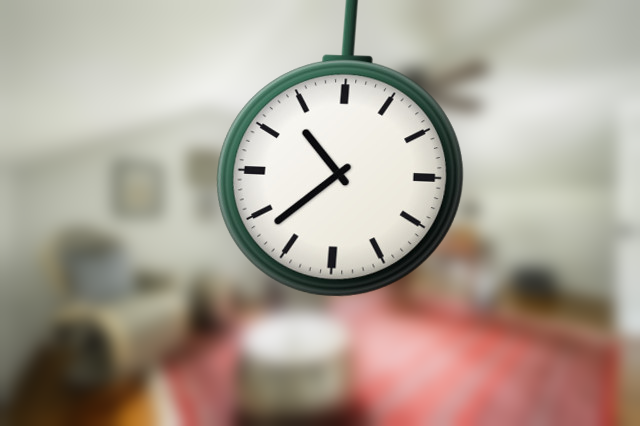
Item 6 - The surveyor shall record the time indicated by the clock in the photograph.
10:38
